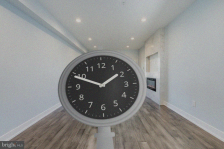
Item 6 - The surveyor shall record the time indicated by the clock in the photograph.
1:49
